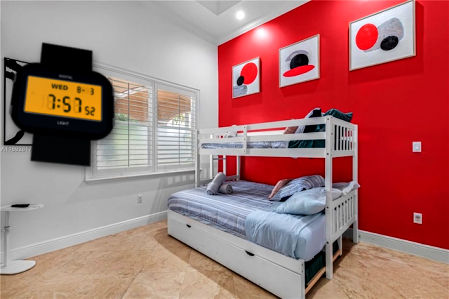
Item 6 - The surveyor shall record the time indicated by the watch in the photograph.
7:57
